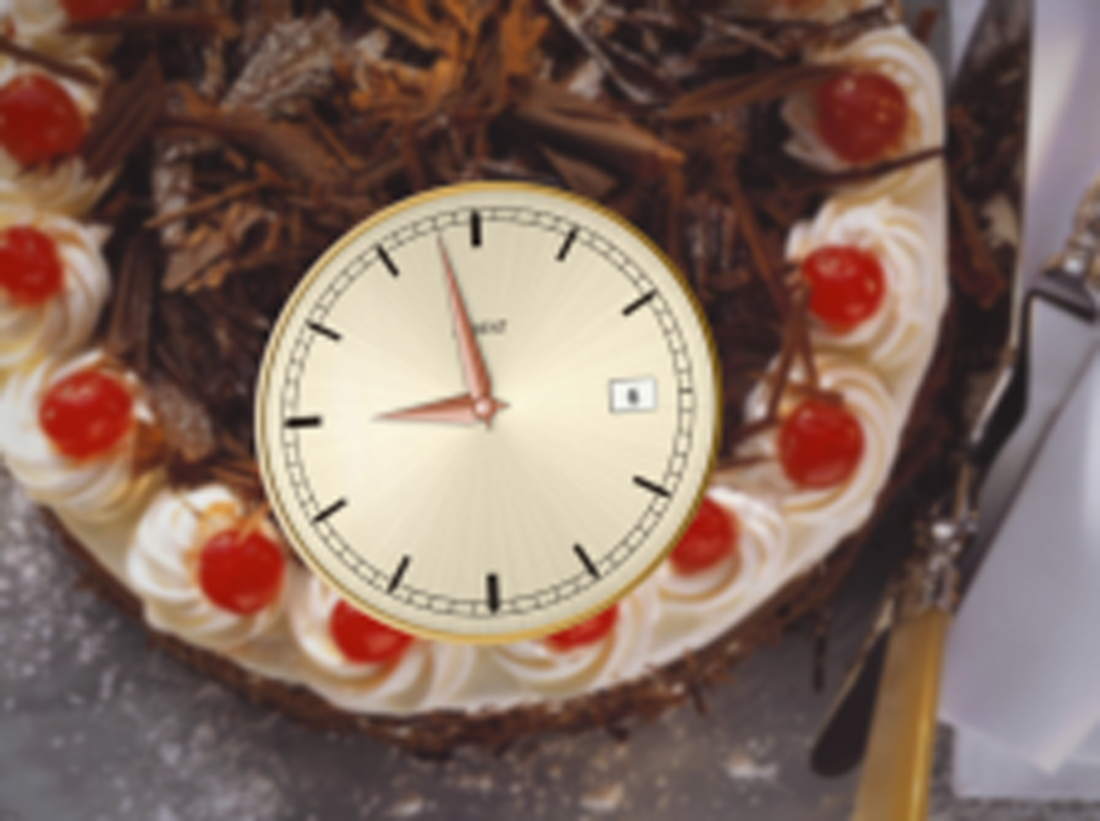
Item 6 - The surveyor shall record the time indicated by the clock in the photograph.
8:58
